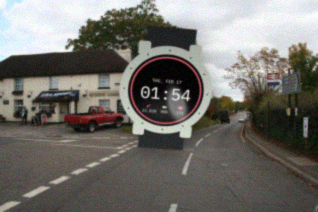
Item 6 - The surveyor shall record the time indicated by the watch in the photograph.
1:54
